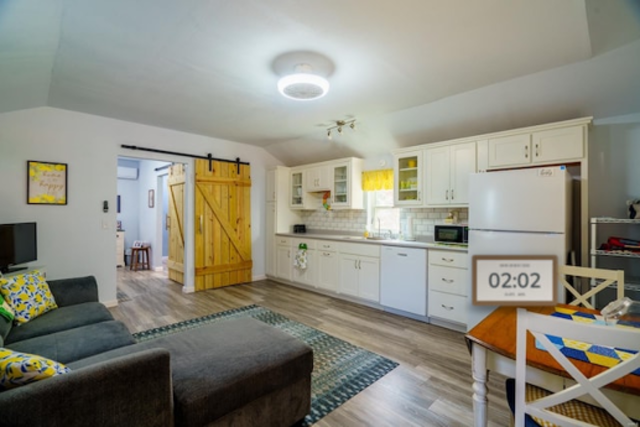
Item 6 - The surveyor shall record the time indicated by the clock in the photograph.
2:02
